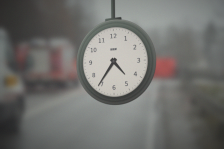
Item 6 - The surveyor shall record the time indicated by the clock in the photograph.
4:36
